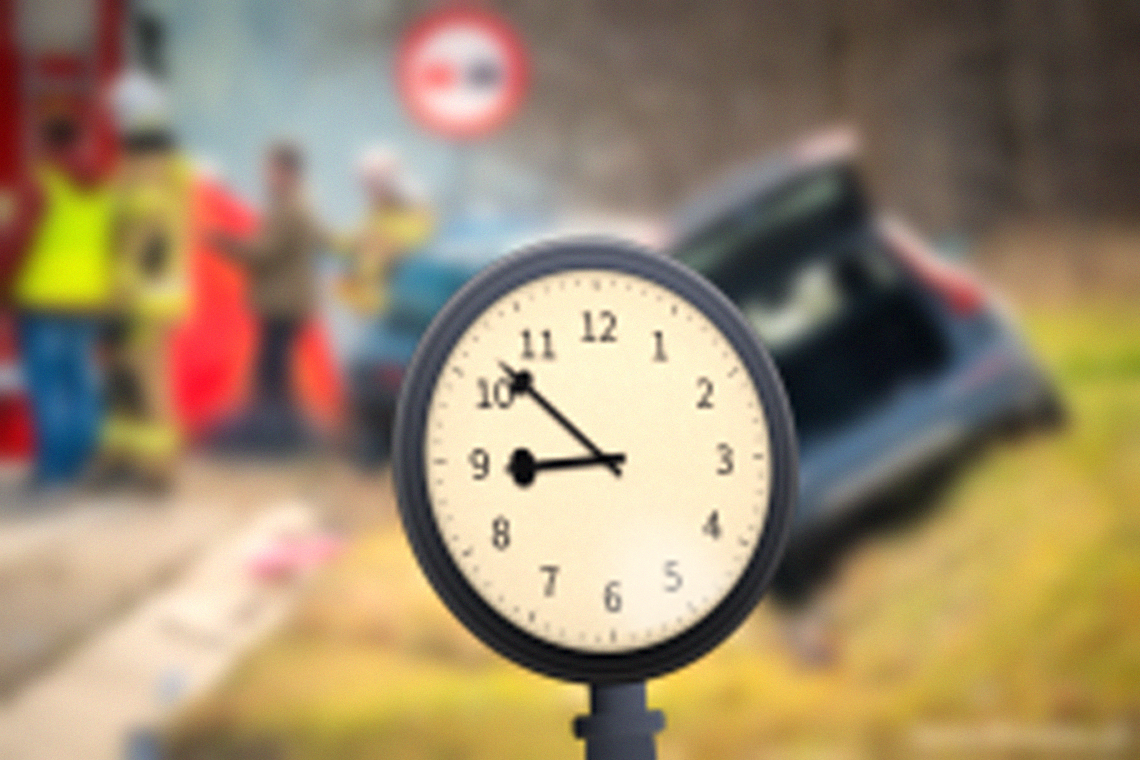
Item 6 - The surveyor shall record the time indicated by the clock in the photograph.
8:52
